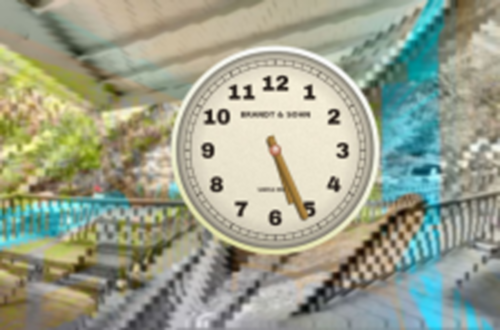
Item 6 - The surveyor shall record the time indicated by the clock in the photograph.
5:26
